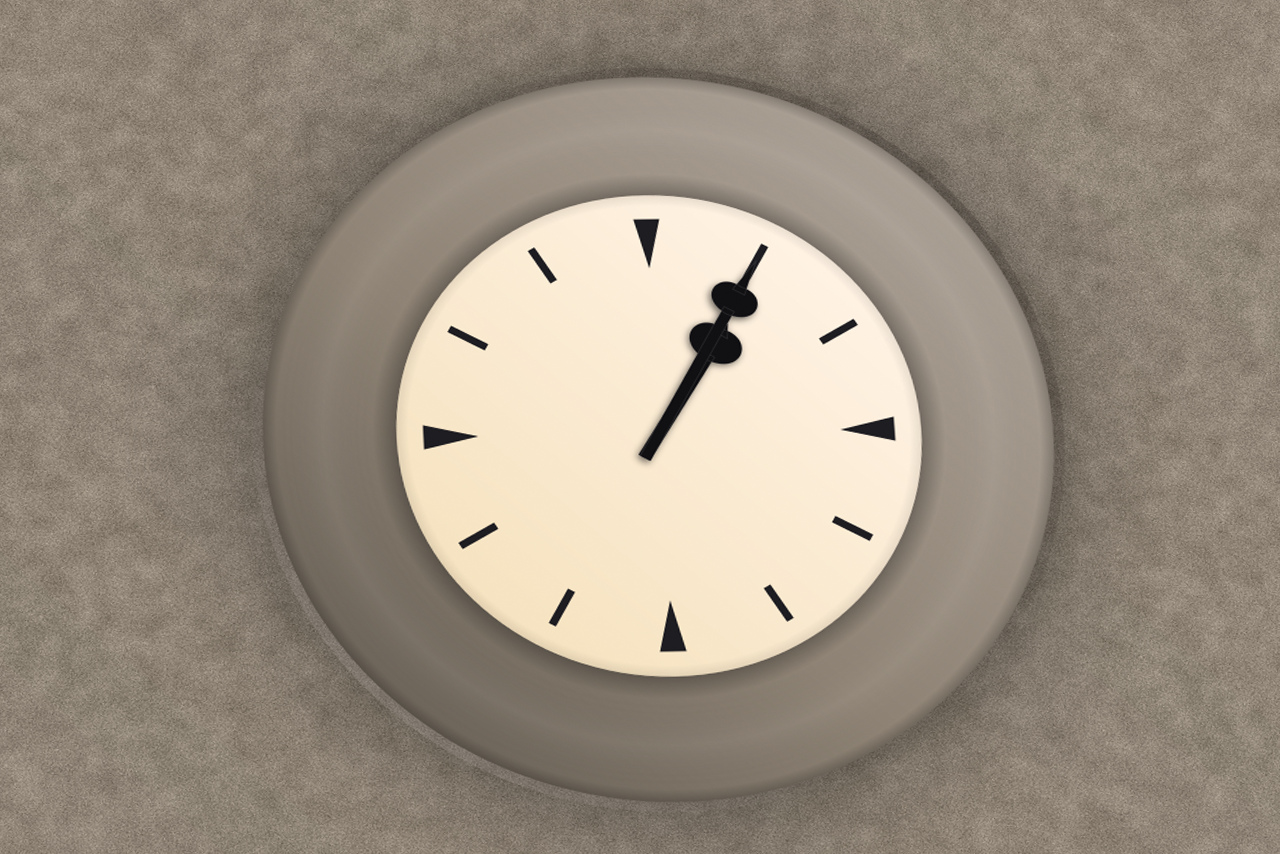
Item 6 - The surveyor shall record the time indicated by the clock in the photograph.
1:05
